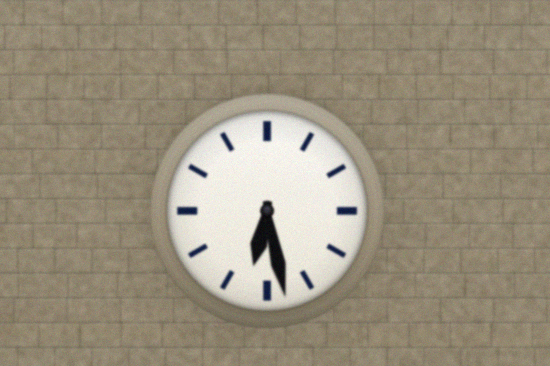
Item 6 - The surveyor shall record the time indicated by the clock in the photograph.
6:28
